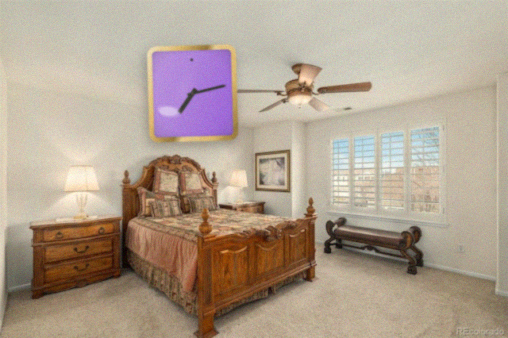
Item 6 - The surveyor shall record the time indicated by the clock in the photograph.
7:13
